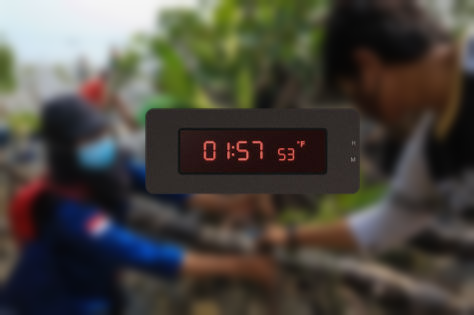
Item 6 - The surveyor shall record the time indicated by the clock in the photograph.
1:57
